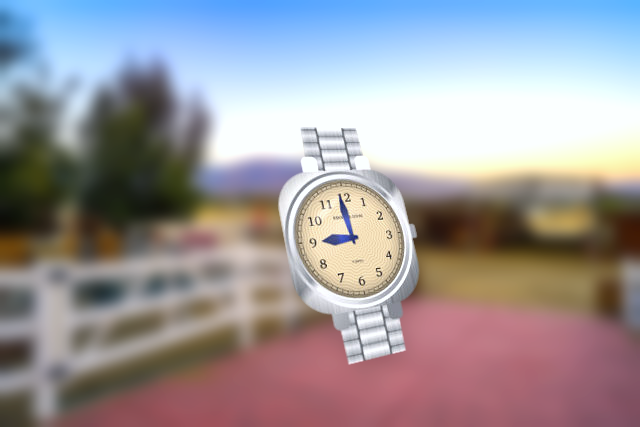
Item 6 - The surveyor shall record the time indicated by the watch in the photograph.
8:59
